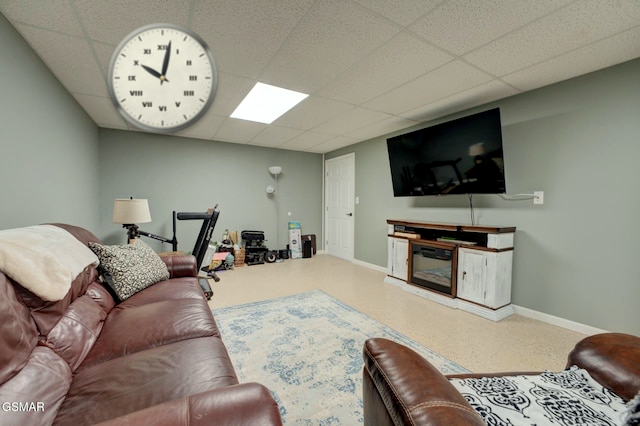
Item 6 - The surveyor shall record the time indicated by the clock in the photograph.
10:02
